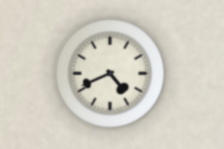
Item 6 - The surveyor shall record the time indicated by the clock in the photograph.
4:41
